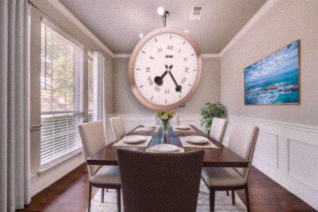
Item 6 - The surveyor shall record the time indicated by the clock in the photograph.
7:24
